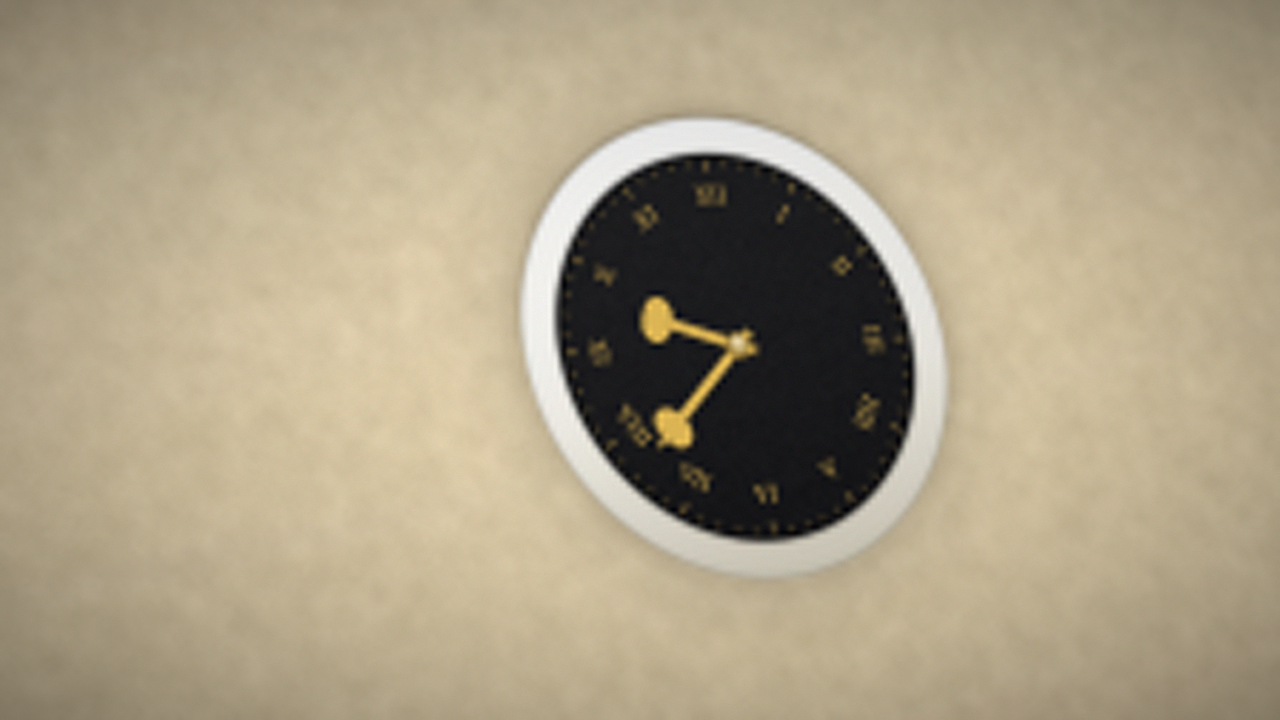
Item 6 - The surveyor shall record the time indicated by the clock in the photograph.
9:38
